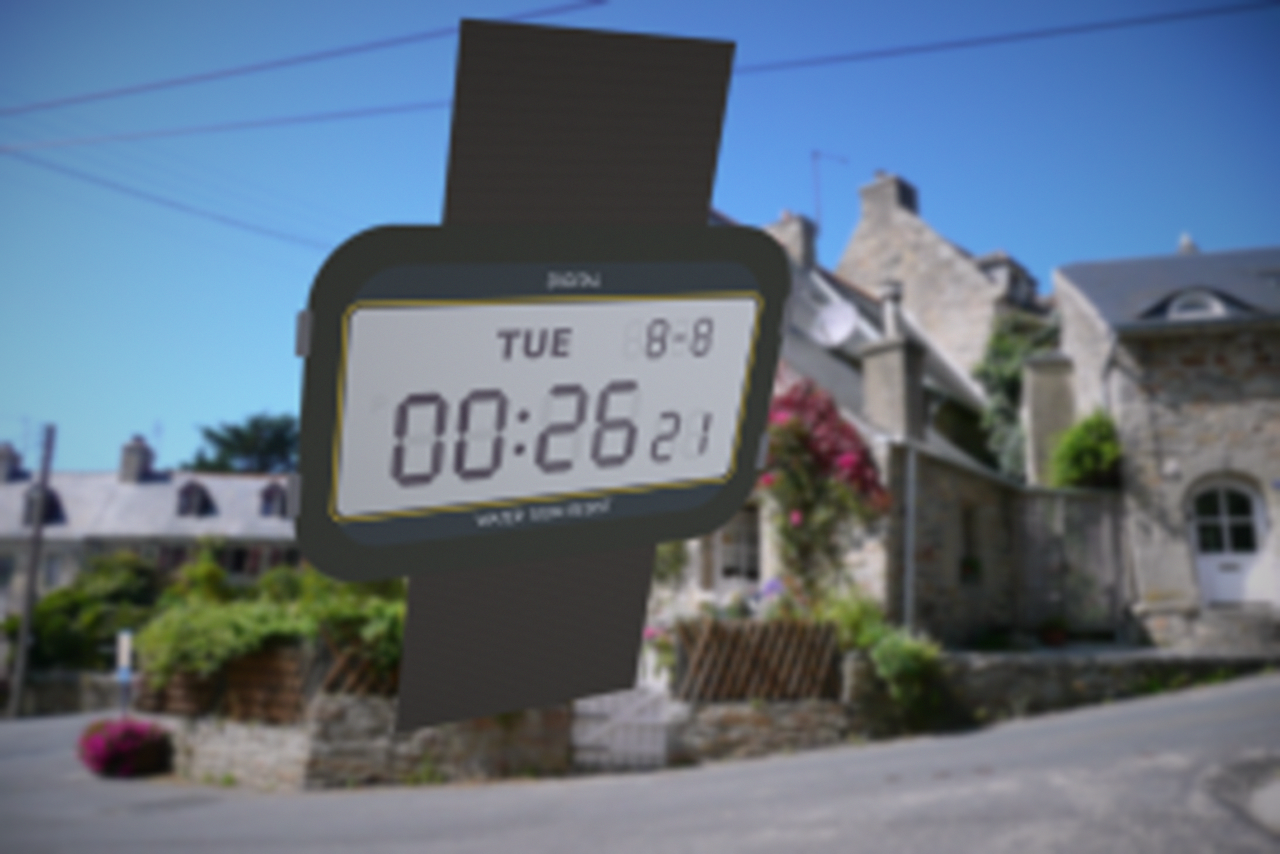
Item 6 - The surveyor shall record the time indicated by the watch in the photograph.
0:26:21
